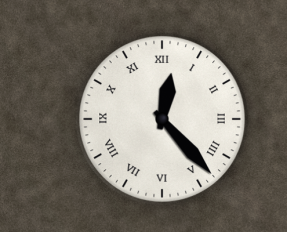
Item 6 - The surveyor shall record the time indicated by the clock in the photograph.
12:23
